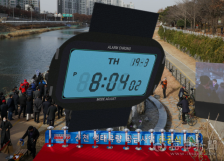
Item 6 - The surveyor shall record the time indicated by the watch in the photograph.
8:04:02
